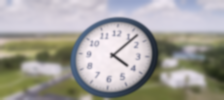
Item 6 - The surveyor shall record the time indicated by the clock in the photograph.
4:07
